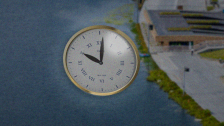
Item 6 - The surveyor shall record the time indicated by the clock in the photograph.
10:01
